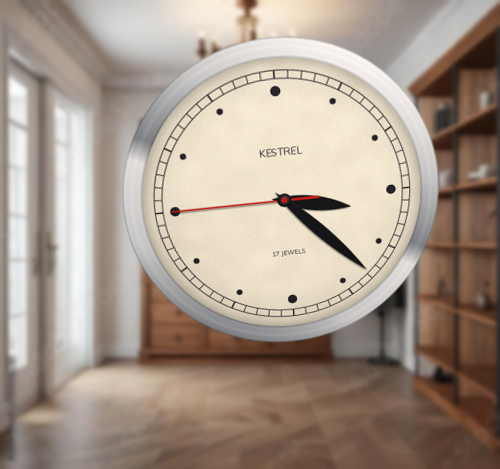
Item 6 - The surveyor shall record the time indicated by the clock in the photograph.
3:22:45
